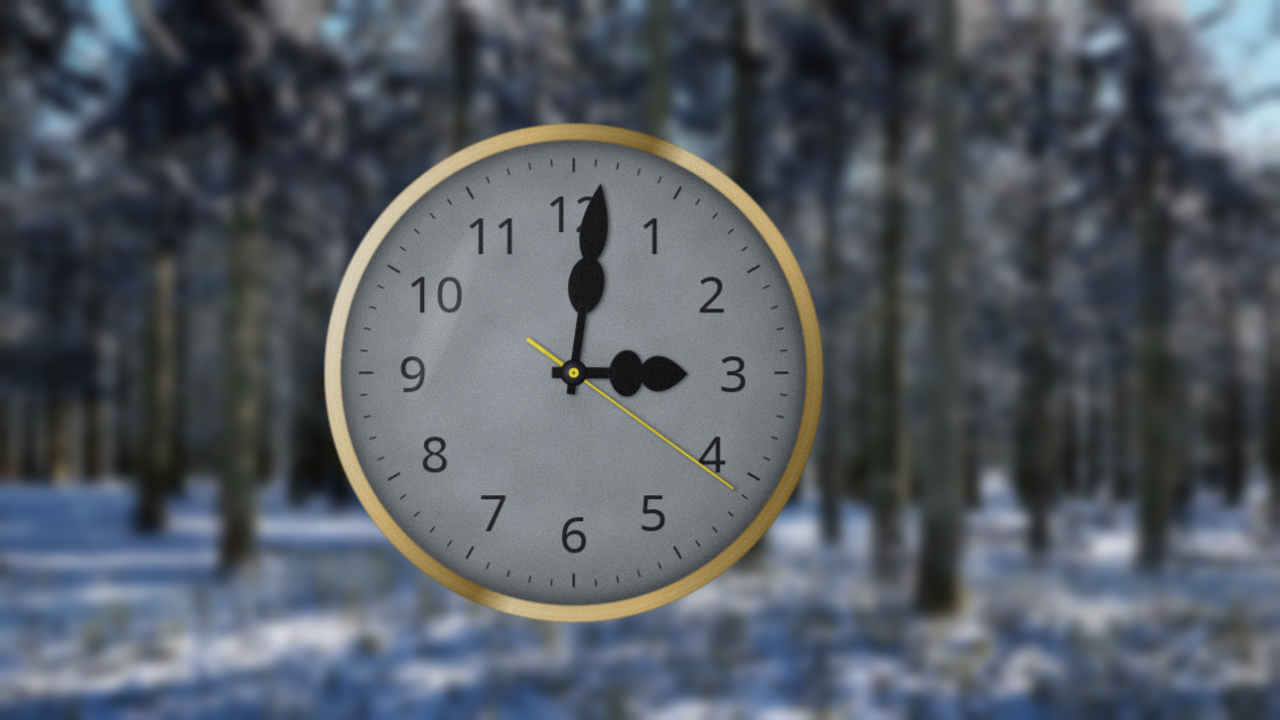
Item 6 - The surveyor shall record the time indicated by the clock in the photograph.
3:01:21
